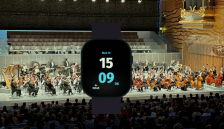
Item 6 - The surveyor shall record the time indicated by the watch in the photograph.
15:09
